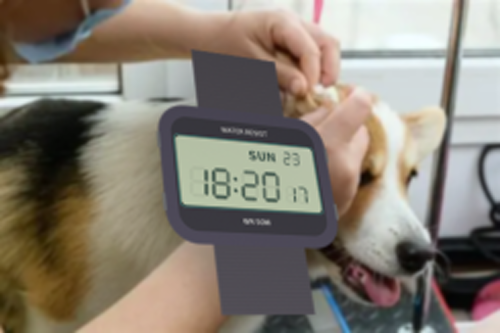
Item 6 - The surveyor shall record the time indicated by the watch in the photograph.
18:20:17
